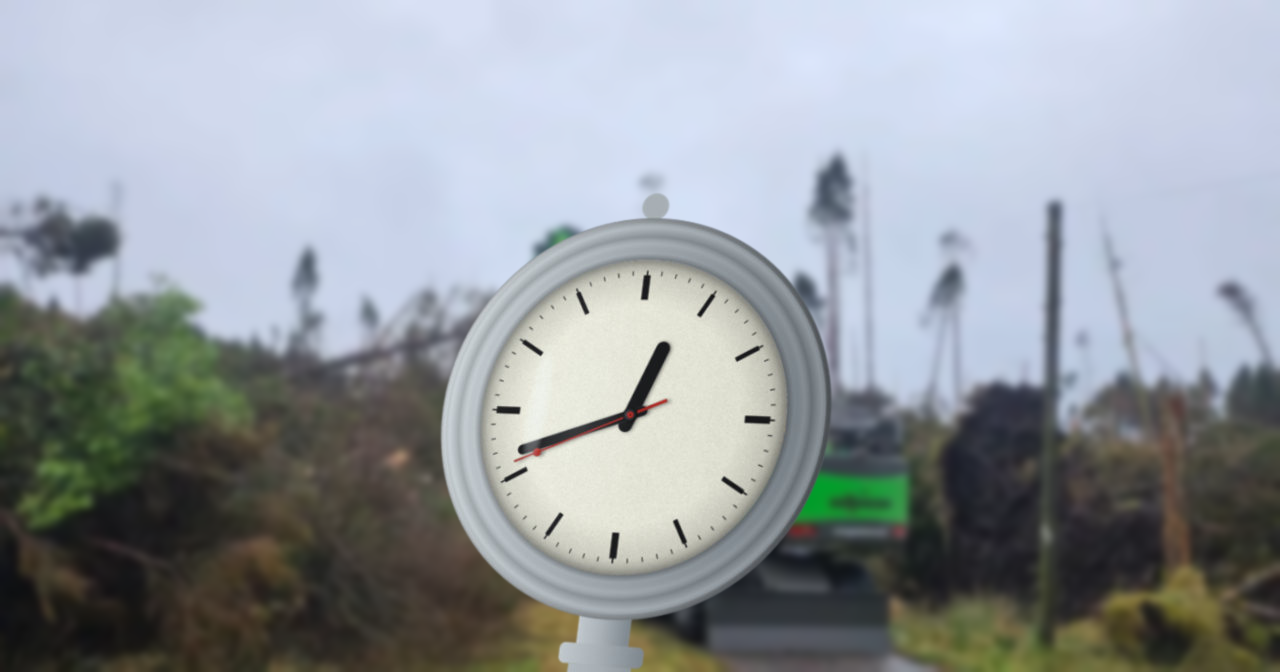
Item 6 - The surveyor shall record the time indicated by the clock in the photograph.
12:41:41
